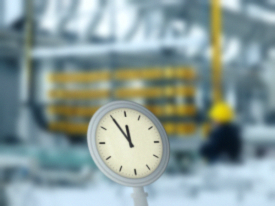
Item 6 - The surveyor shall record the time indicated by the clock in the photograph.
11:55
